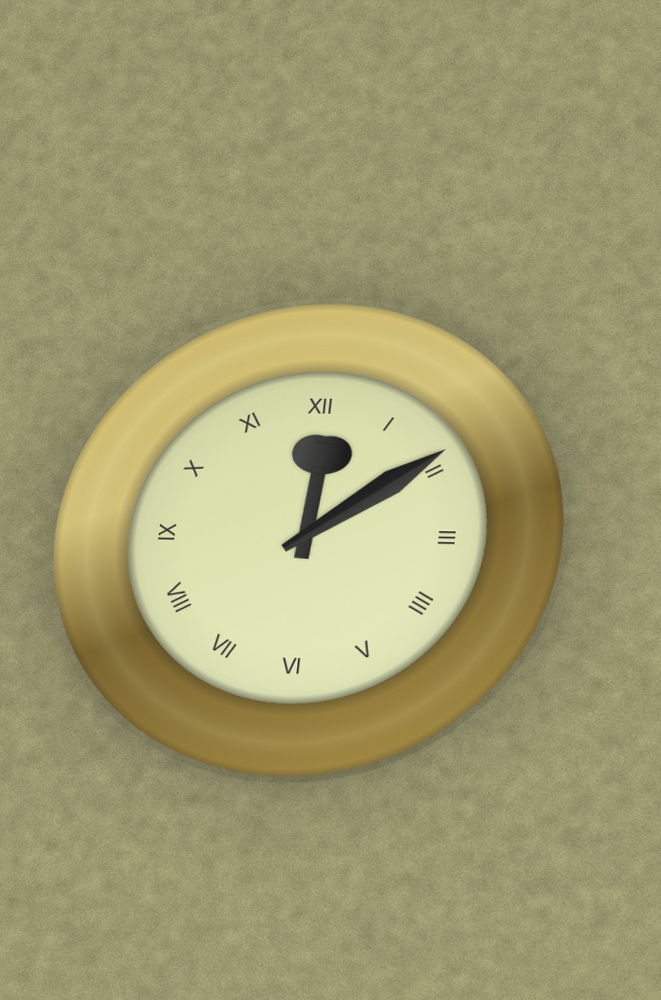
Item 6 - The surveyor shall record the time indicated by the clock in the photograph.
12:09
